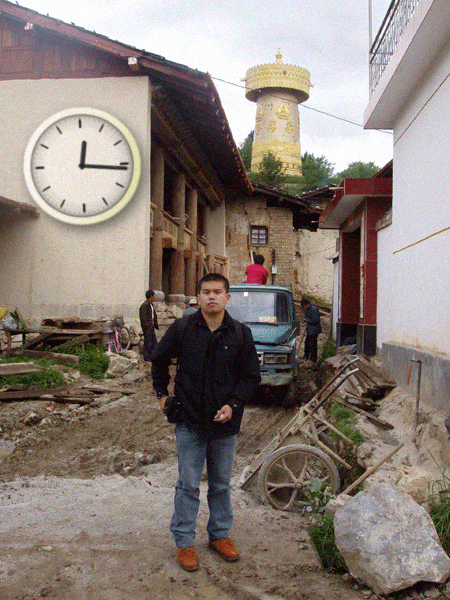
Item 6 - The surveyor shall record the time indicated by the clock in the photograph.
12:16
